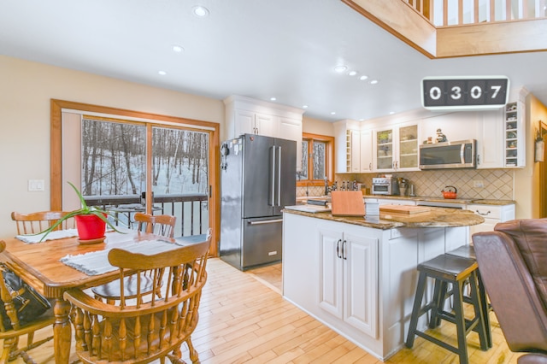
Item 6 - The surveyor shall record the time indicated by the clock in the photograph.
3:07
